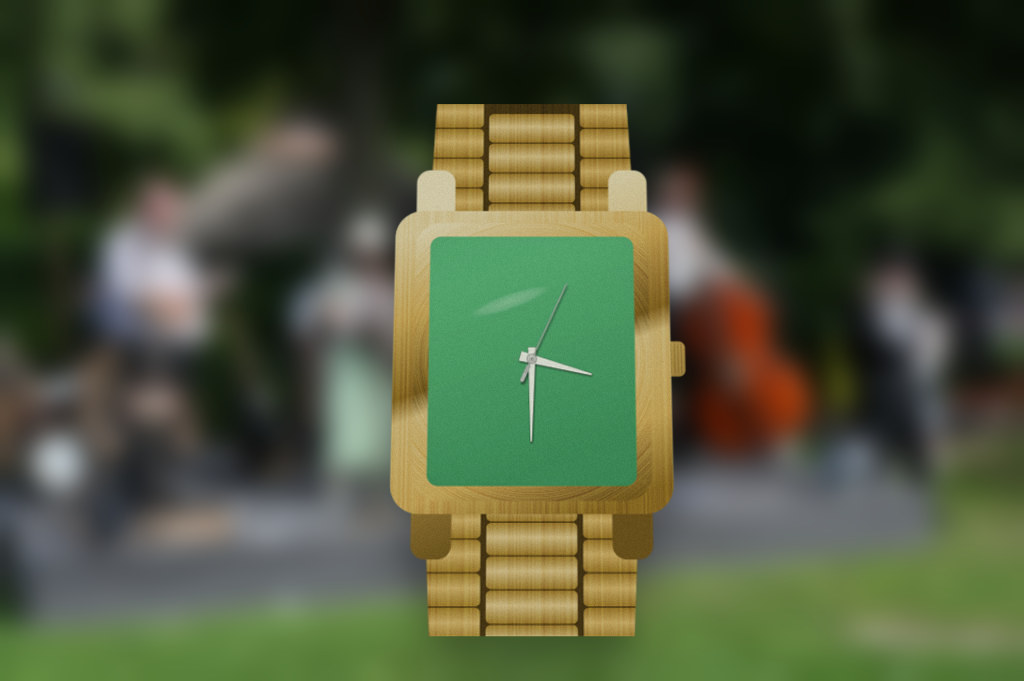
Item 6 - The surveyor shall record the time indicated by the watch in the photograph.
3:30:04
